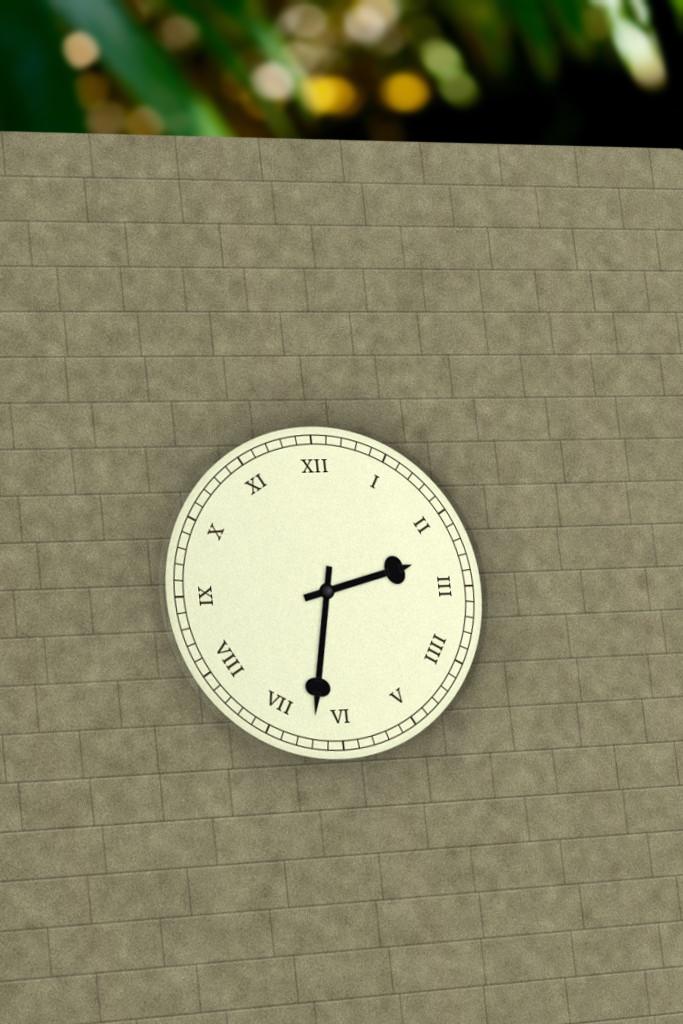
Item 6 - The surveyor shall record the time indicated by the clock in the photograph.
2:32
